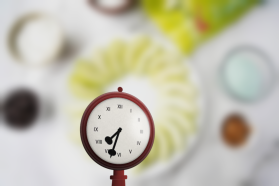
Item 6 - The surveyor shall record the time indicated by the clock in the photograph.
7:33
